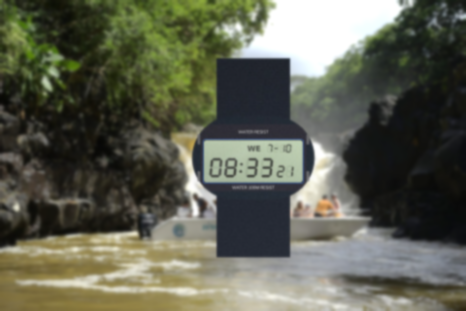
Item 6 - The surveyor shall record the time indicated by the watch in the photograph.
8:33:21
